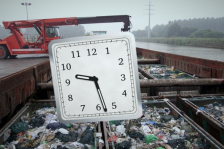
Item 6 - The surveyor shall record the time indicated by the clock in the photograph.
9:28
